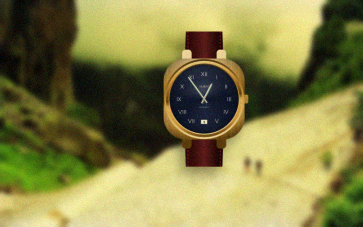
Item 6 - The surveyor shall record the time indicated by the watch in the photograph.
12:54
